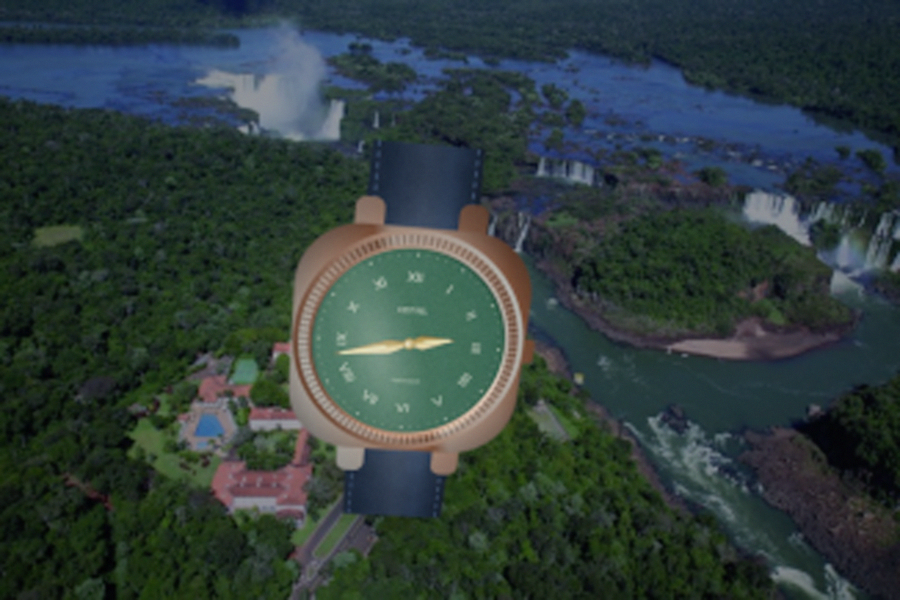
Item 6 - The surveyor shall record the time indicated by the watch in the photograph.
2:43
